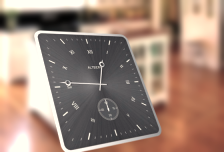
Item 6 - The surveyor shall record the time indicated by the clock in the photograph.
12:46
